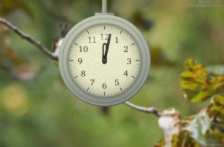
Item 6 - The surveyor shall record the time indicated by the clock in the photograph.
12:02
